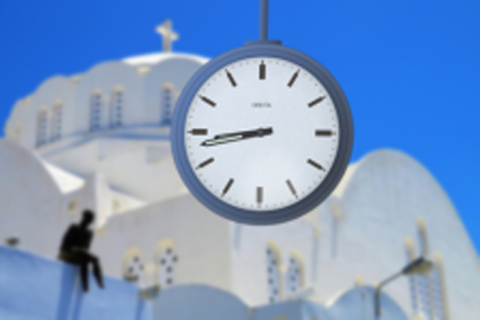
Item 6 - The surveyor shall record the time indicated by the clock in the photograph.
8:43
